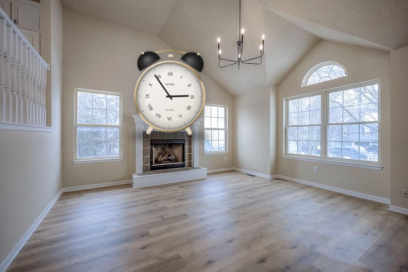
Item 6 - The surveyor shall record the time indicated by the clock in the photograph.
2:54
